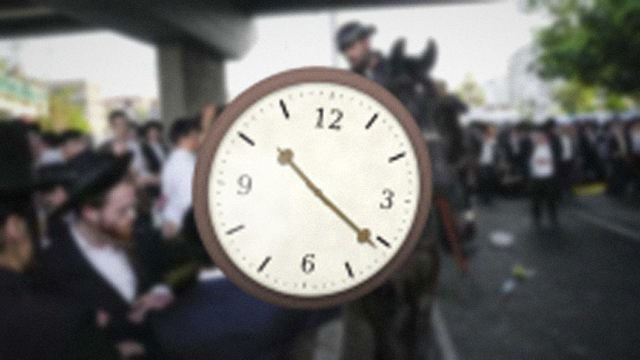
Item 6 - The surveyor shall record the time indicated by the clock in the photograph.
10:21
